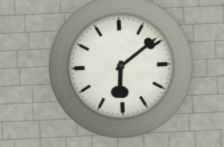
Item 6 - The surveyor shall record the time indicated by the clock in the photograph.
6:09
